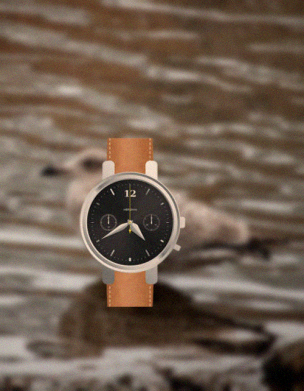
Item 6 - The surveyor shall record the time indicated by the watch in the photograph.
4:40
